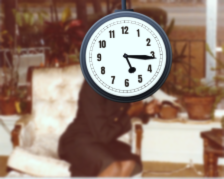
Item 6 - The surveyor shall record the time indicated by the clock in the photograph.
5:16
